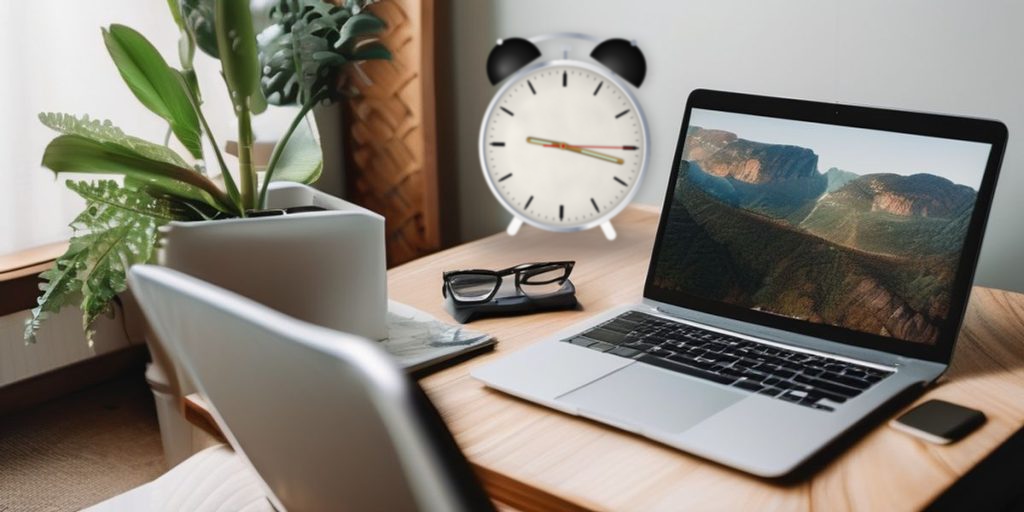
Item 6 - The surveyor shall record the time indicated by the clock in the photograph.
9:17:15
